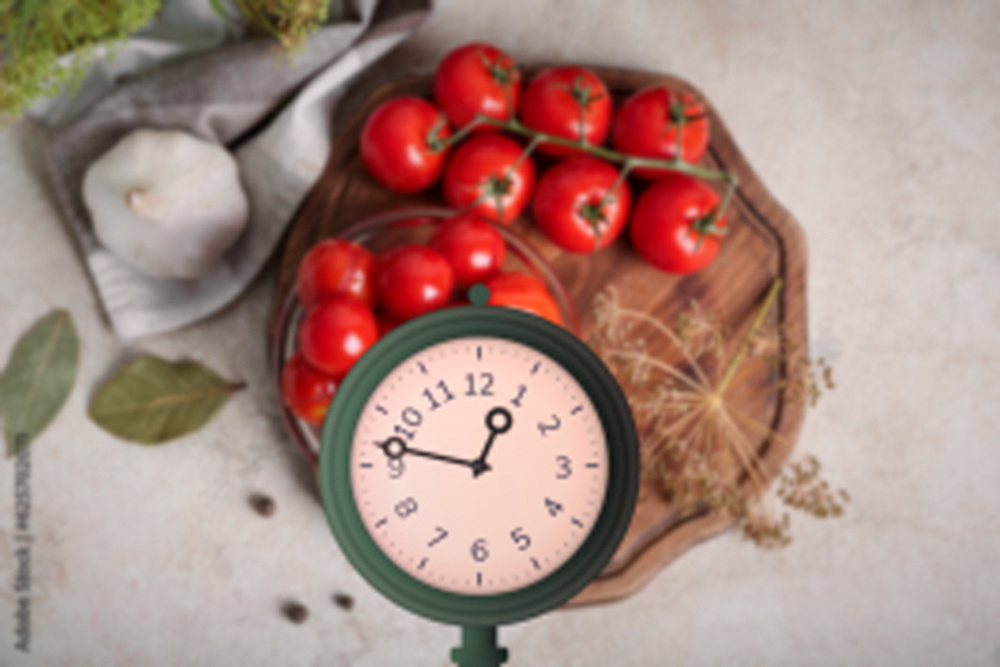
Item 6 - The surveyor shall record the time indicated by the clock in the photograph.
12:47
